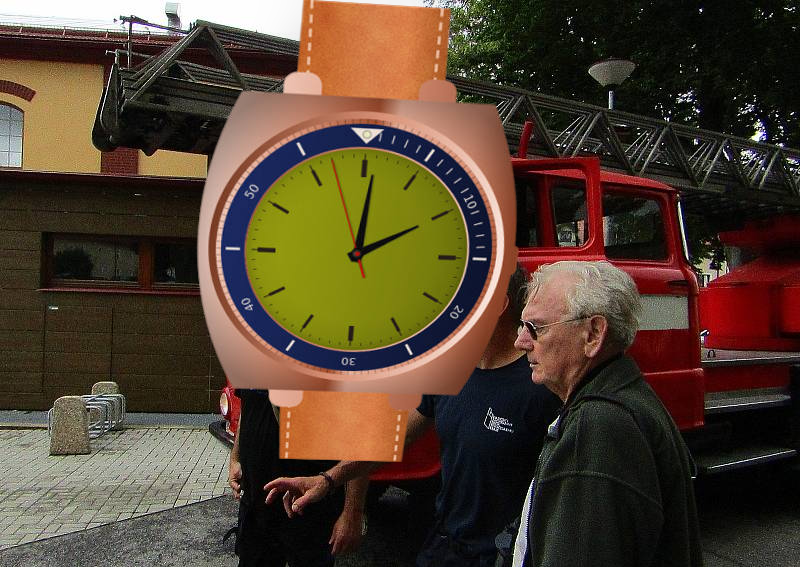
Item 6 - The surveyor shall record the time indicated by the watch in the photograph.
2:00:57
